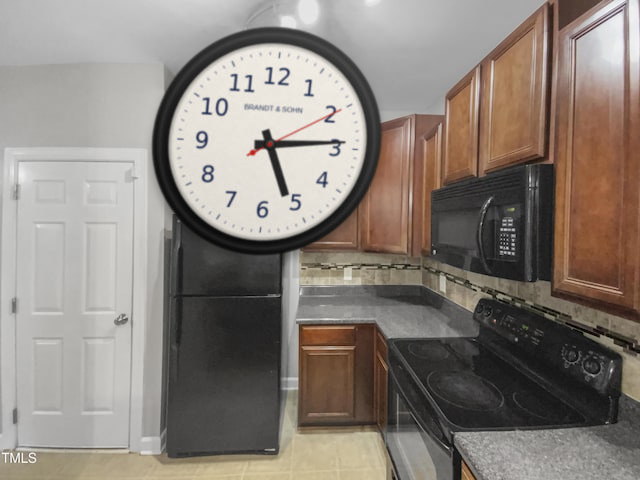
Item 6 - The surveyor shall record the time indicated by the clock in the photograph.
5:14:10
